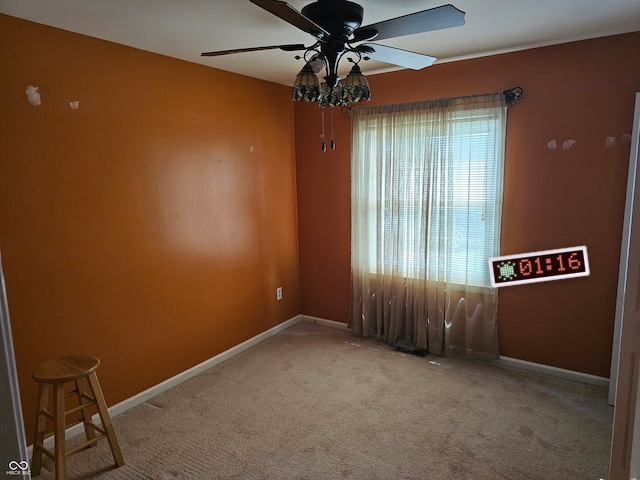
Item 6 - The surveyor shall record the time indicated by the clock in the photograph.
1:16
